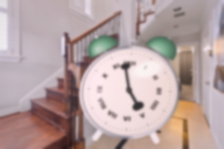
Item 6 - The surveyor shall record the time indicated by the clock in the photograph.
4:58
